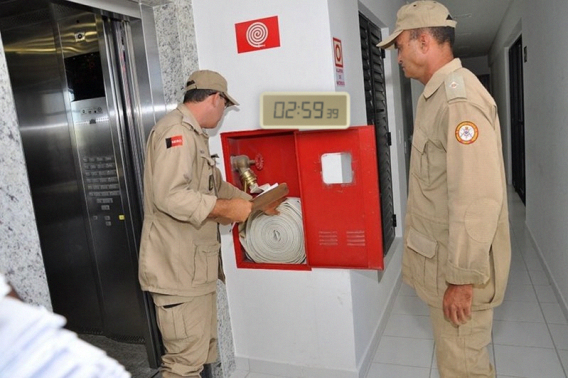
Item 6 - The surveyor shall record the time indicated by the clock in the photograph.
2:59:39
